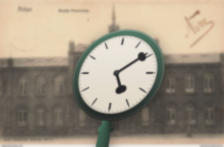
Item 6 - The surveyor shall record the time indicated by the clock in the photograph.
5:09
